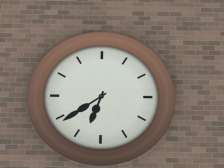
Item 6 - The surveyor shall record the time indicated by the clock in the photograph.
6:39
